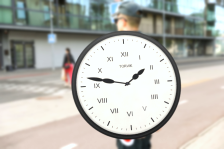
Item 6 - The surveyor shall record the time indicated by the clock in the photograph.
1:47
